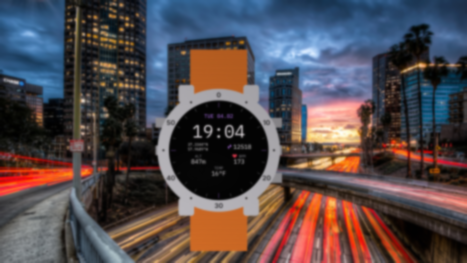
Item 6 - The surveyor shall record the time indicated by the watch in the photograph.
19:04
